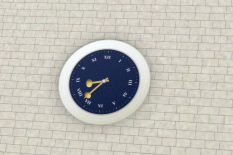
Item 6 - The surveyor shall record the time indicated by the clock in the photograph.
8:37
